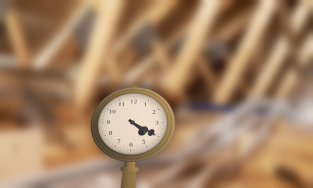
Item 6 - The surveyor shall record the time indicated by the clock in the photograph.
4:20
